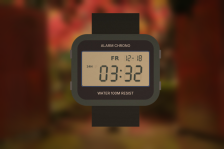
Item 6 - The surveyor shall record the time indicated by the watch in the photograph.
3:32
